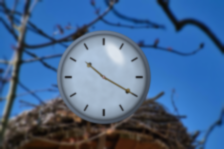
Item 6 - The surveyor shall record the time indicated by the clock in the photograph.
10:20
